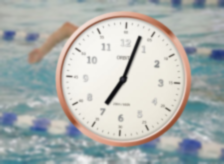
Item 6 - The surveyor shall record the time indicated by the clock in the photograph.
7:03
